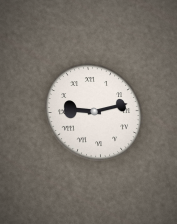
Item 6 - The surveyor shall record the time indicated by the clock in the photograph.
9:13
